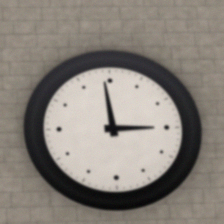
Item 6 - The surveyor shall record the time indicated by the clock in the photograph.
2:59
